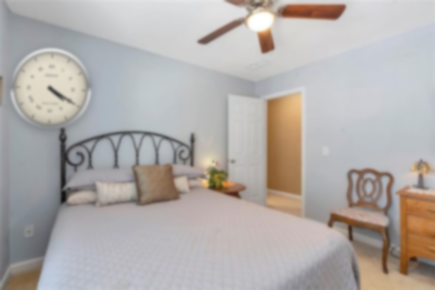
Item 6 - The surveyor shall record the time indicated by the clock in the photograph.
4:20
